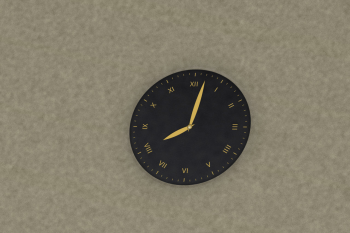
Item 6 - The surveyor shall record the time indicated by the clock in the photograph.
8:02
